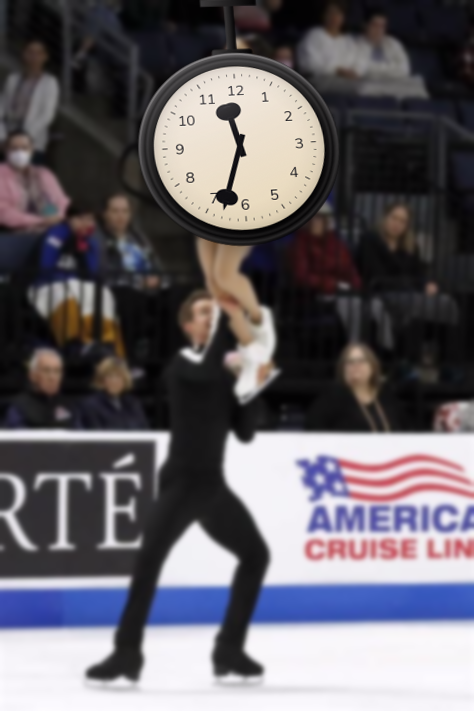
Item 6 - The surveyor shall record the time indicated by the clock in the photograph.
11:33
